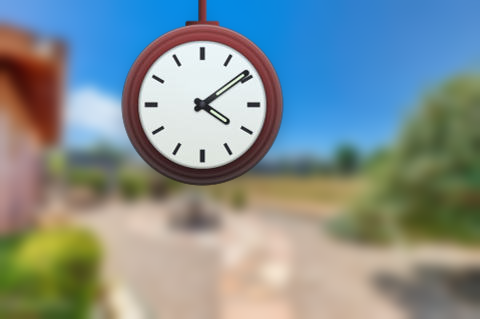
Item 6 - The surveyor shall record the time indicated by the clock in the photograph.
4:09
